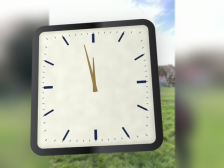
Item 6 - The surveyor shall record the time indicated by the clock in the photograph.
11:58
